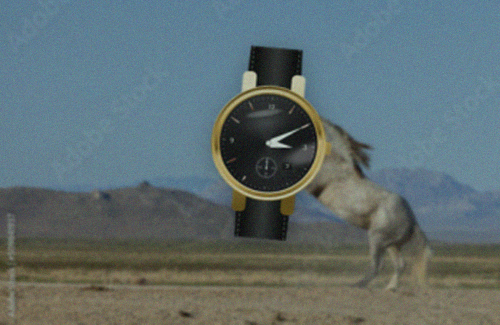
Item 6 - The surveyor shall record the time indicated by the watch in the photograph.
3:10
